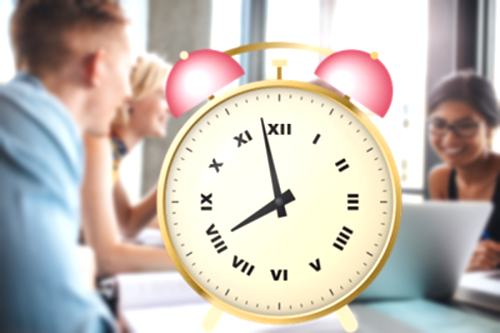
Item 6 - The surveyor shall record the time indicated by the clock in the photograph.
7:58
